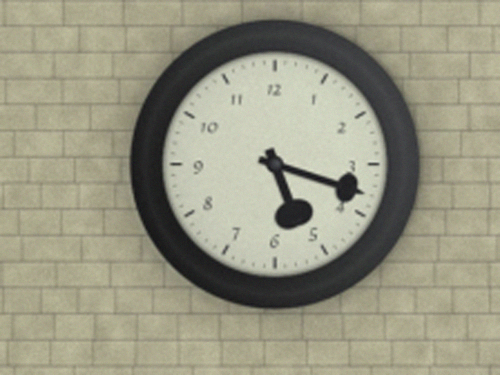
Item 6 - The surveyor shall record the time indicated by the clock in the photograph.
5:18
